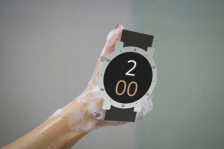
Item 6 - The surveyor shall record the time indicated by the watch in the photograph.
2:00
